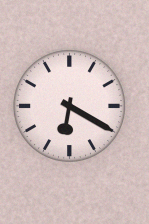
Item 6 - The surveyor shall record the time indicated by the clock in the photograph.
6:20
